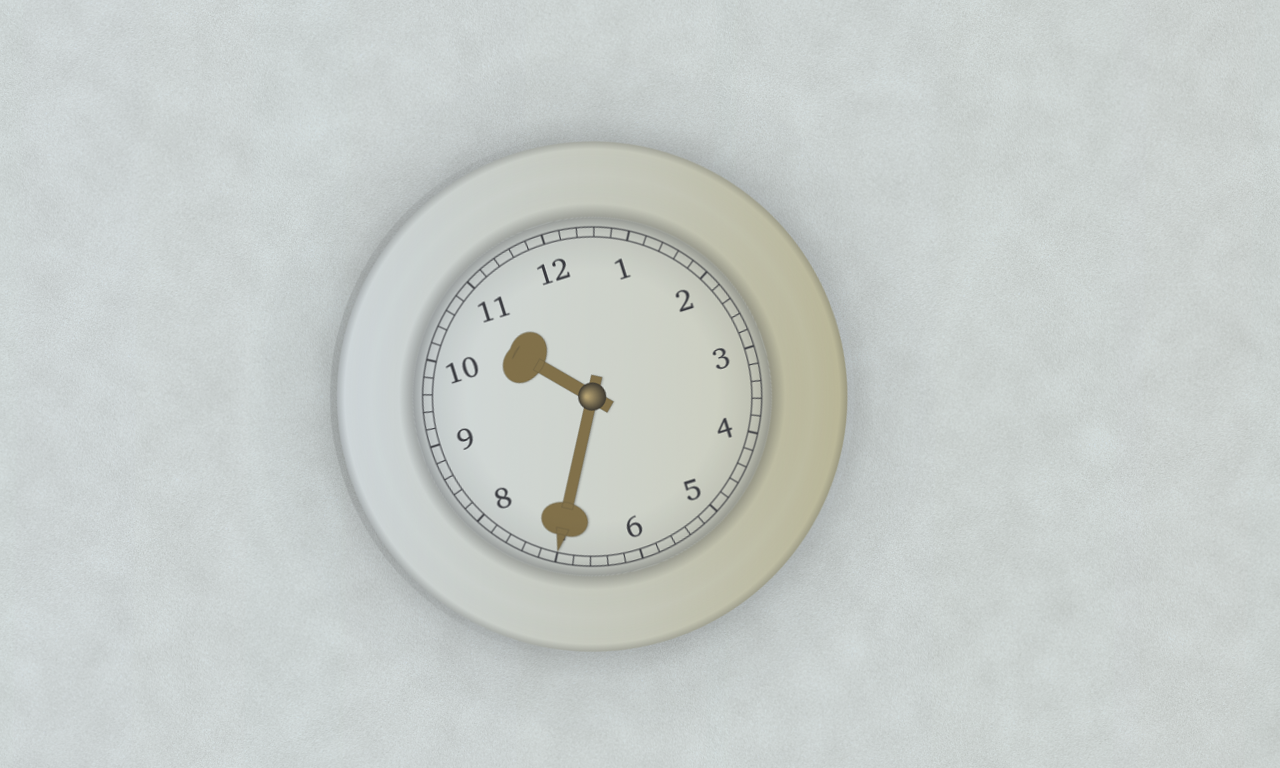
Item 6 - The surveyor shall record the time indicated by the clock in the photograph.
10:35
